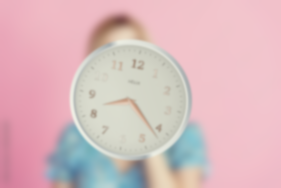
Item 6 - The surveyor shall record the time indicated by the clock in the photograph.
8:22
